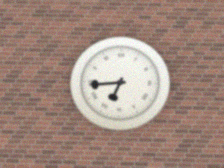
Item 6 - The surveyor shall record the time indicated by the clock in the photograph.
6:44
